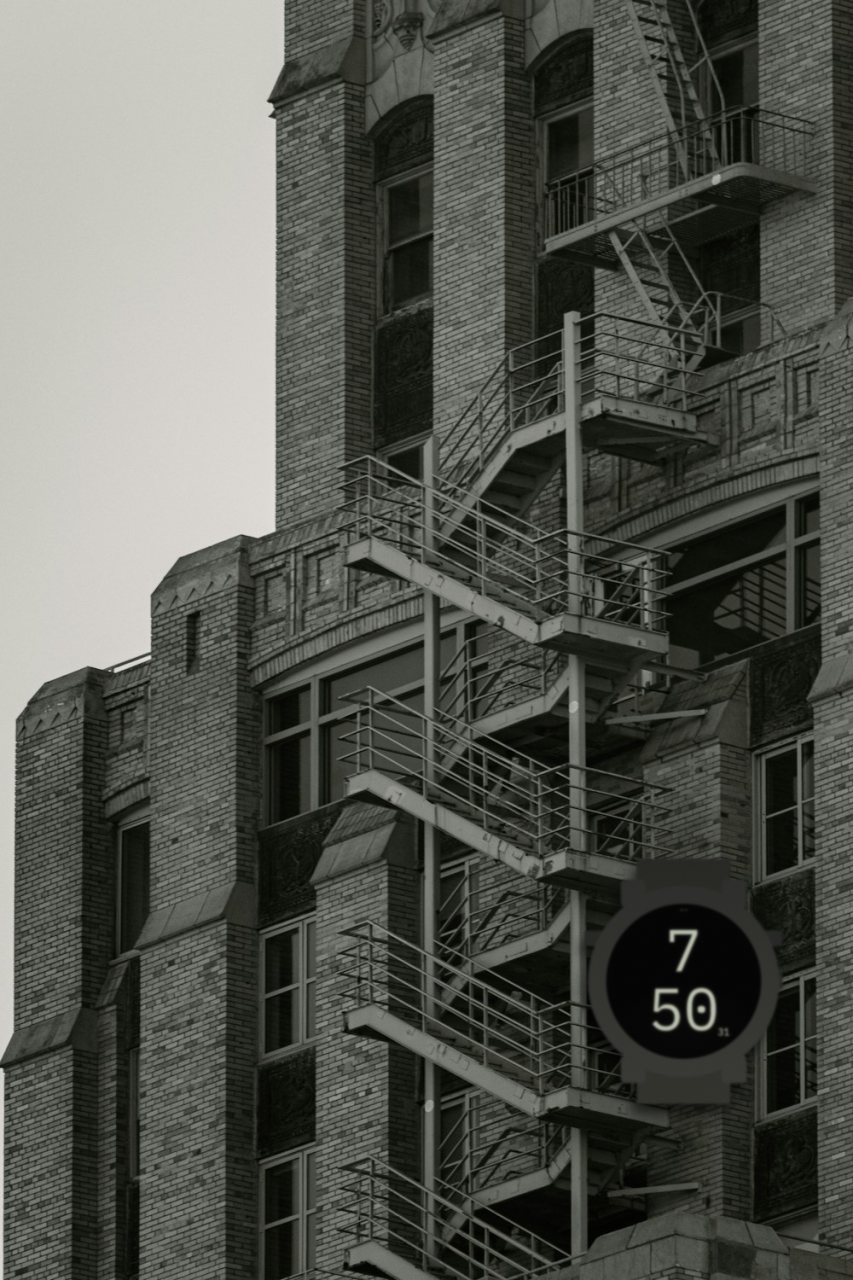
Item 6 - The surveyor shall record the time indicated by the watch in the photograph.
7:50
